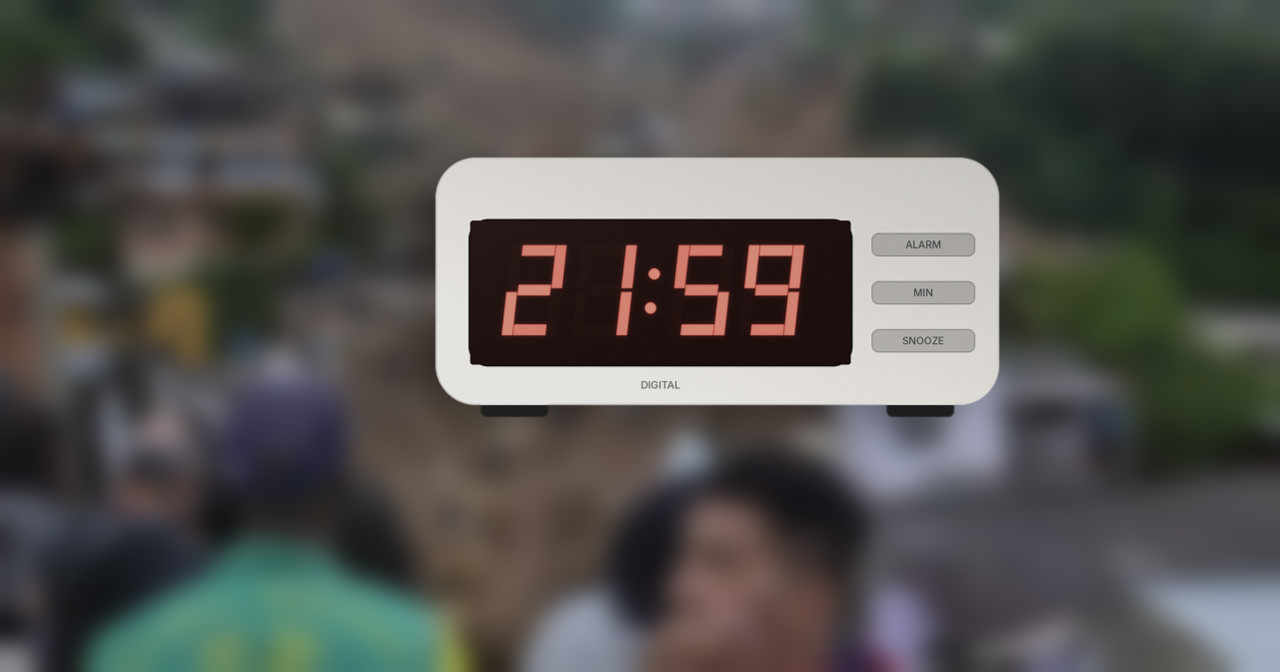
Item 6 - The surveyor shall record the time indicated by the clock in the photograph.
21:59
